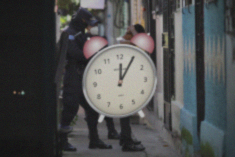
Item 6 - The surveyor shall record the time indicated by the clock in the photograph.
12:05
